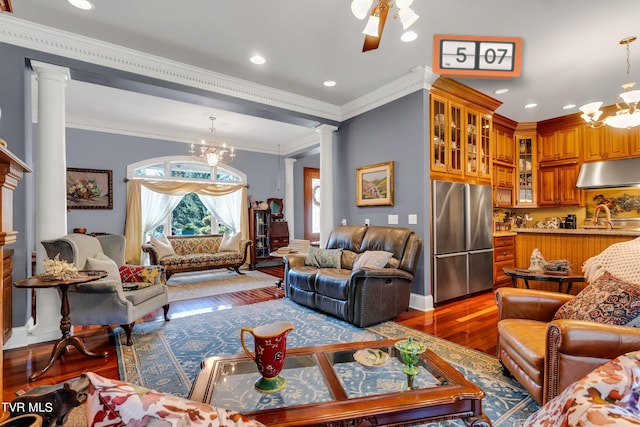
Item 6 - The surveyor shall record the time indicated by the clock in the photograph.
5:07
